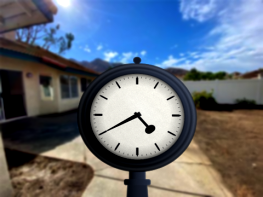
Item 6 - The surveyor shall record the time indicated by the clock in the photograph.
4:40
